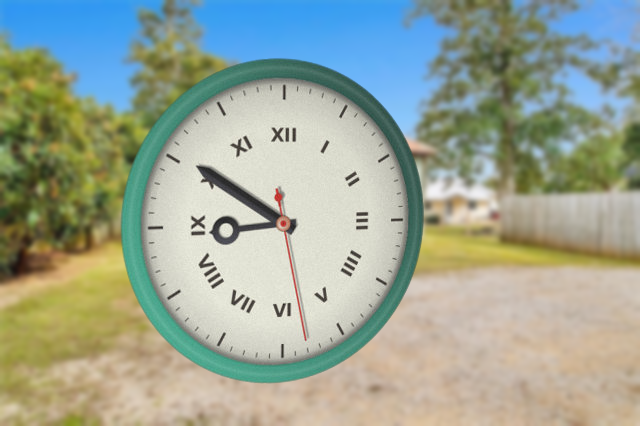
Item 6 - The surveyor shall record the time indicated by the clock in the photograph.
8:50:28
